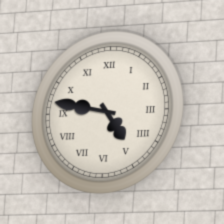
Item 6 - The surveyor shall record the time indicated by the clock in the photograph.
4:47
